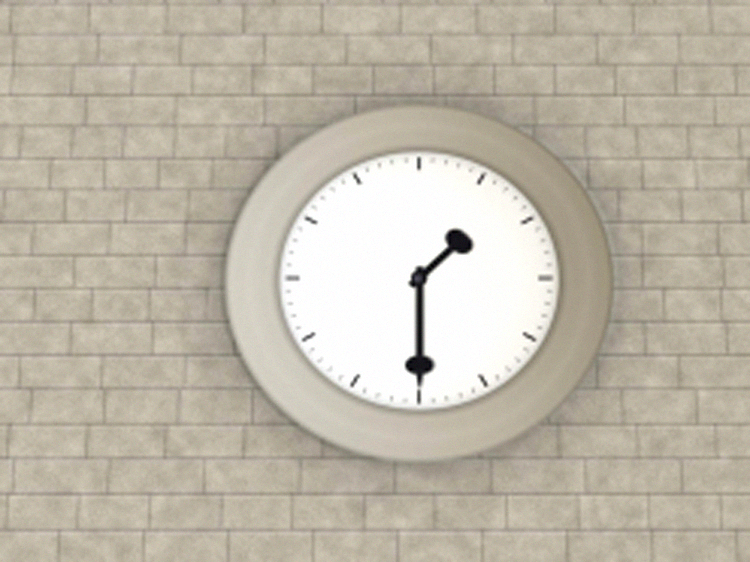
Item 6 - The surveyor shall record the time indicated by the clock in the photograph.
1:30
